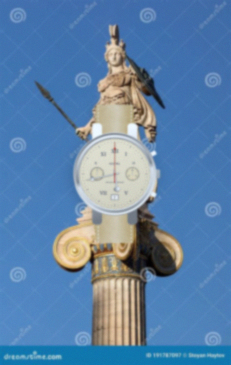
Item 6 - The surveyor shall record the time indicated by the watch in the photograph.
5:43
